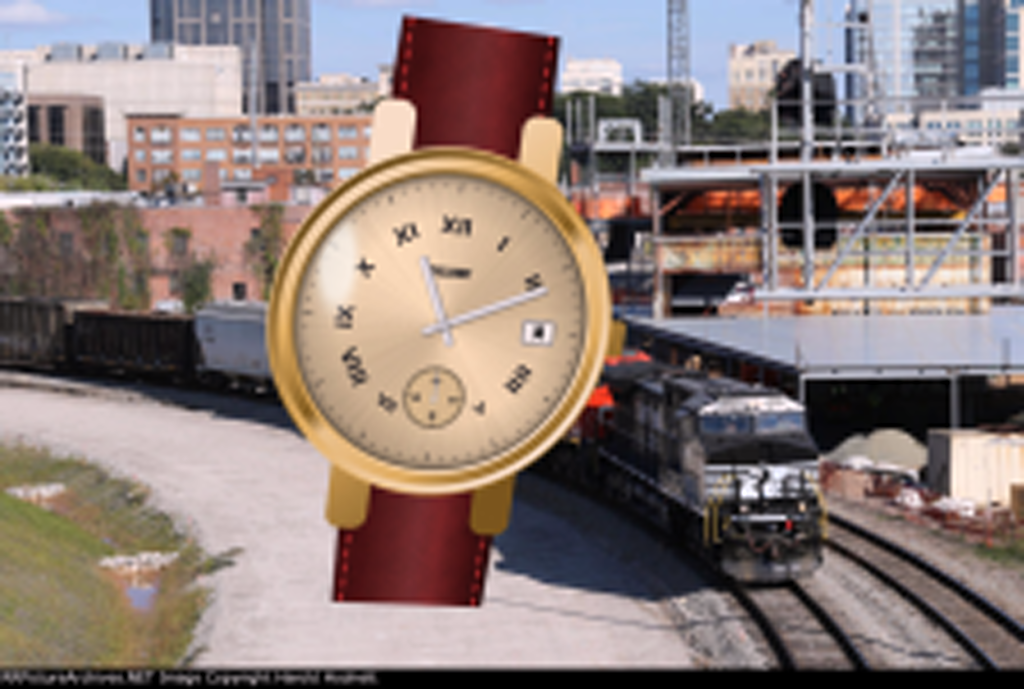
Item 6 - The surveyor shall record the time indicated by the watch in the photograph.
11:11
